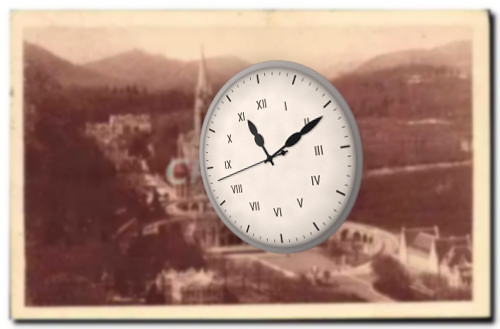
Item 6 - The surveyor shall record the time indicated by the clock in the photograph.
11:10:43
